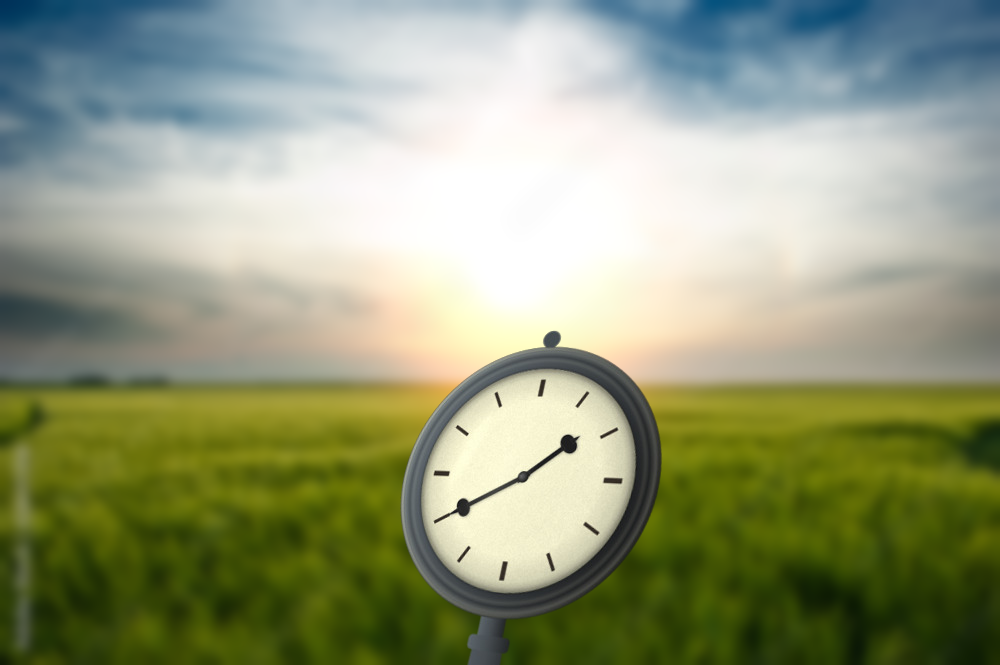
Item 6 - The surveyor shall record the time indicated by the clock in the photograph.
1:40
